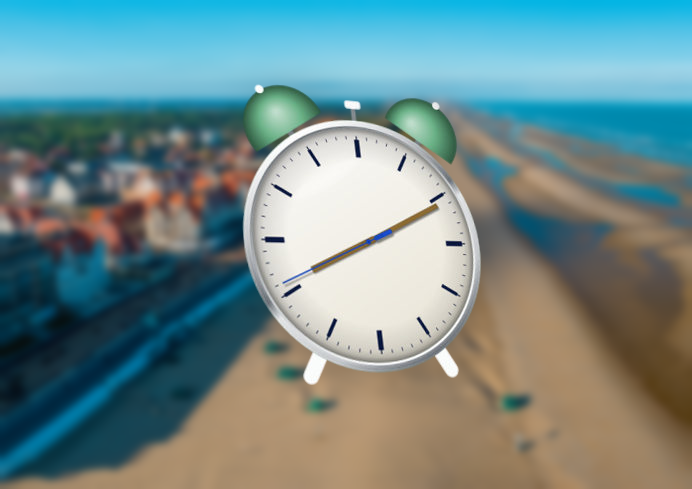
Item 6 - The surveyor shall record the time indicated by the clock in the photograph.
8:10:41
